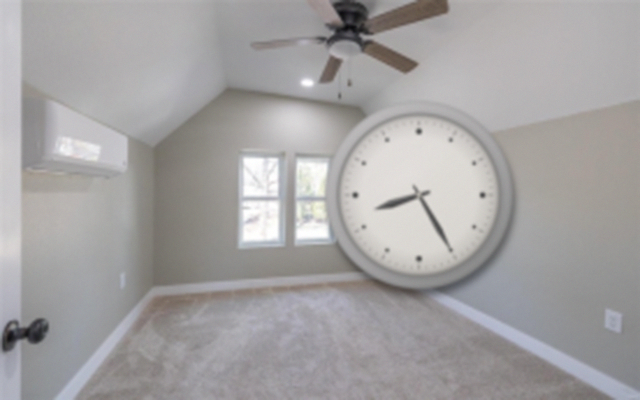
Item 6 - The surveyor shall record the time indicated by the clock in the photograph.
8:25
